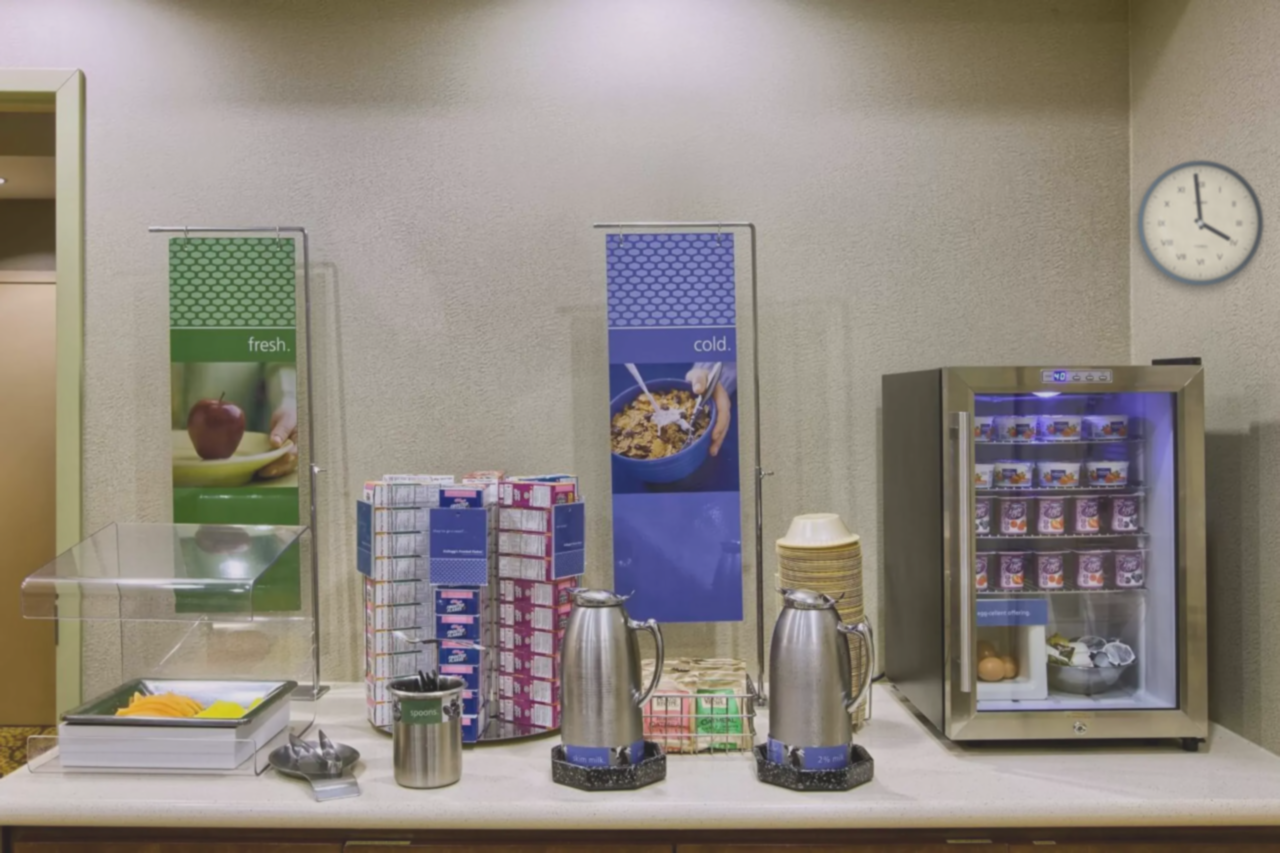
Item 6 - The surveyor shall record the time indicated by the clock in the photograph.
3:59
